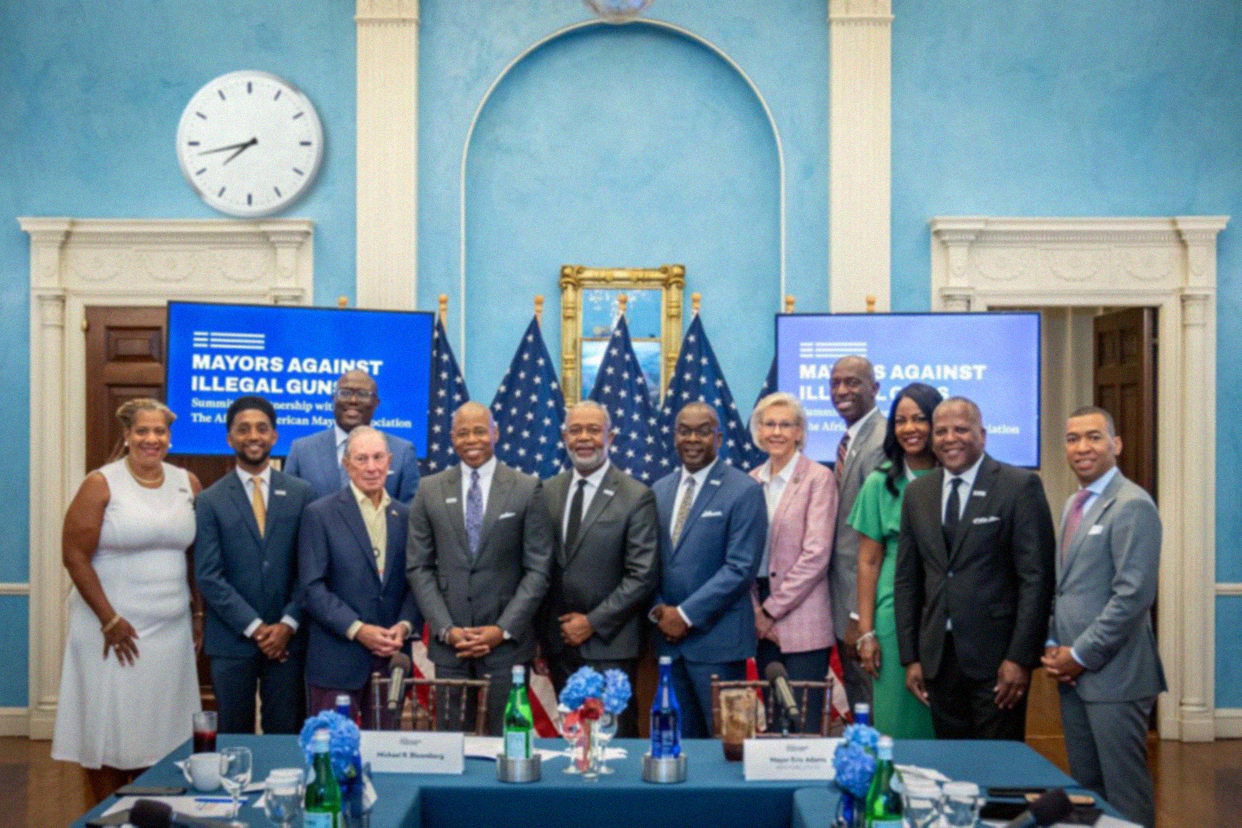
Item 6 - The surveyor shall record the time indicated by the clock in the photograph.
7:43
